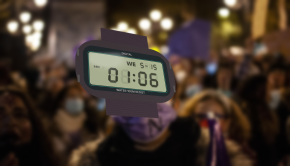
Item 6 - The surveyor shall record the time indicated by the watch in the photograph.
1:06
